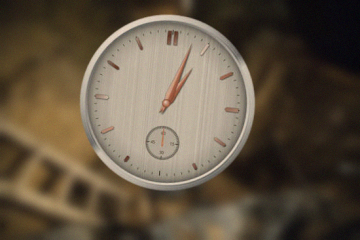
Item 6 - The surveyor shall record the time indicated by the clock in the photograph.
1:03
